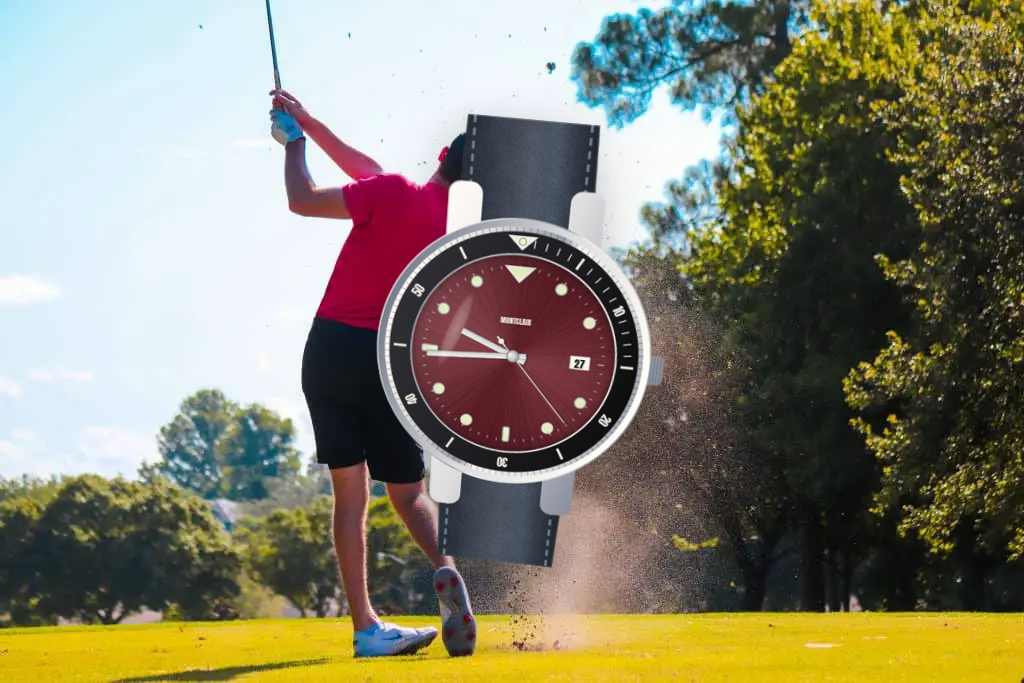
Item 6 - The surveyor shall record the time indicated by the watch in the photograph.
9:44:23
